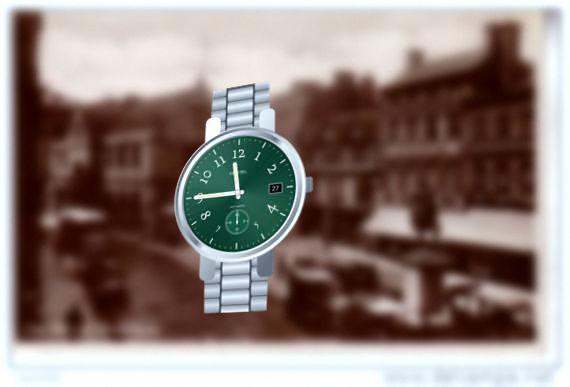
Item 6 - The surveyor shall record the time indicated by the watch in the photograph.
11:45
